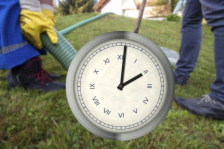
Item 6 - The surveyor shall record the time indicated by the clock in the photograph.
2:01
